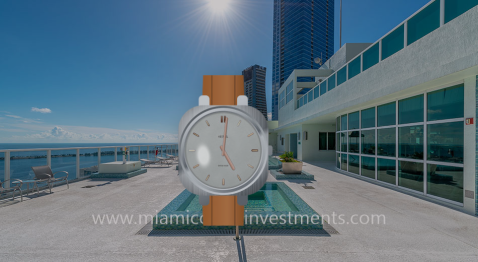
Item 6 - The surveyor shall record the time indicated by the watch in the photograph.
5:01
